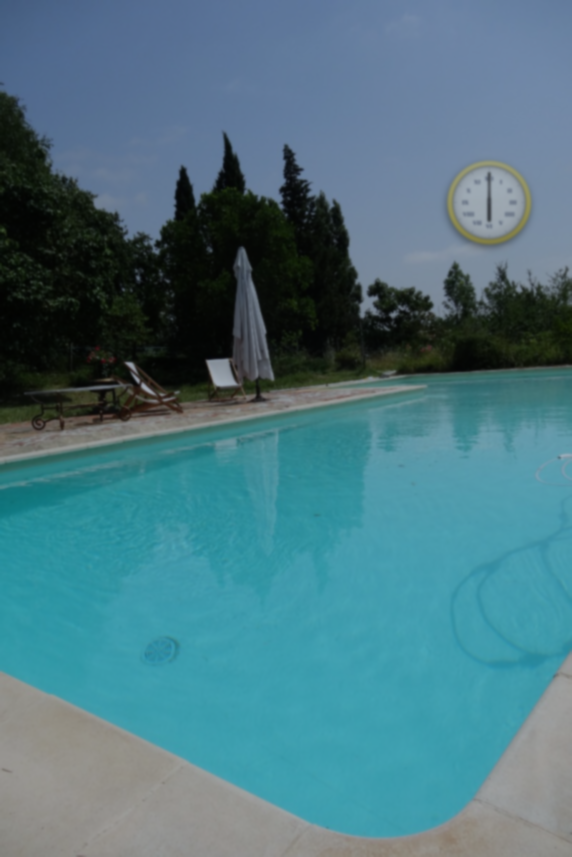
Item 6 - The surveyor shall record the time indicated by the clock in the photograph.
6:00
